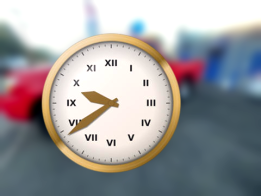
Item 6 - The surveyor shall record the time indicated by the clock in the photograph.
9:39
